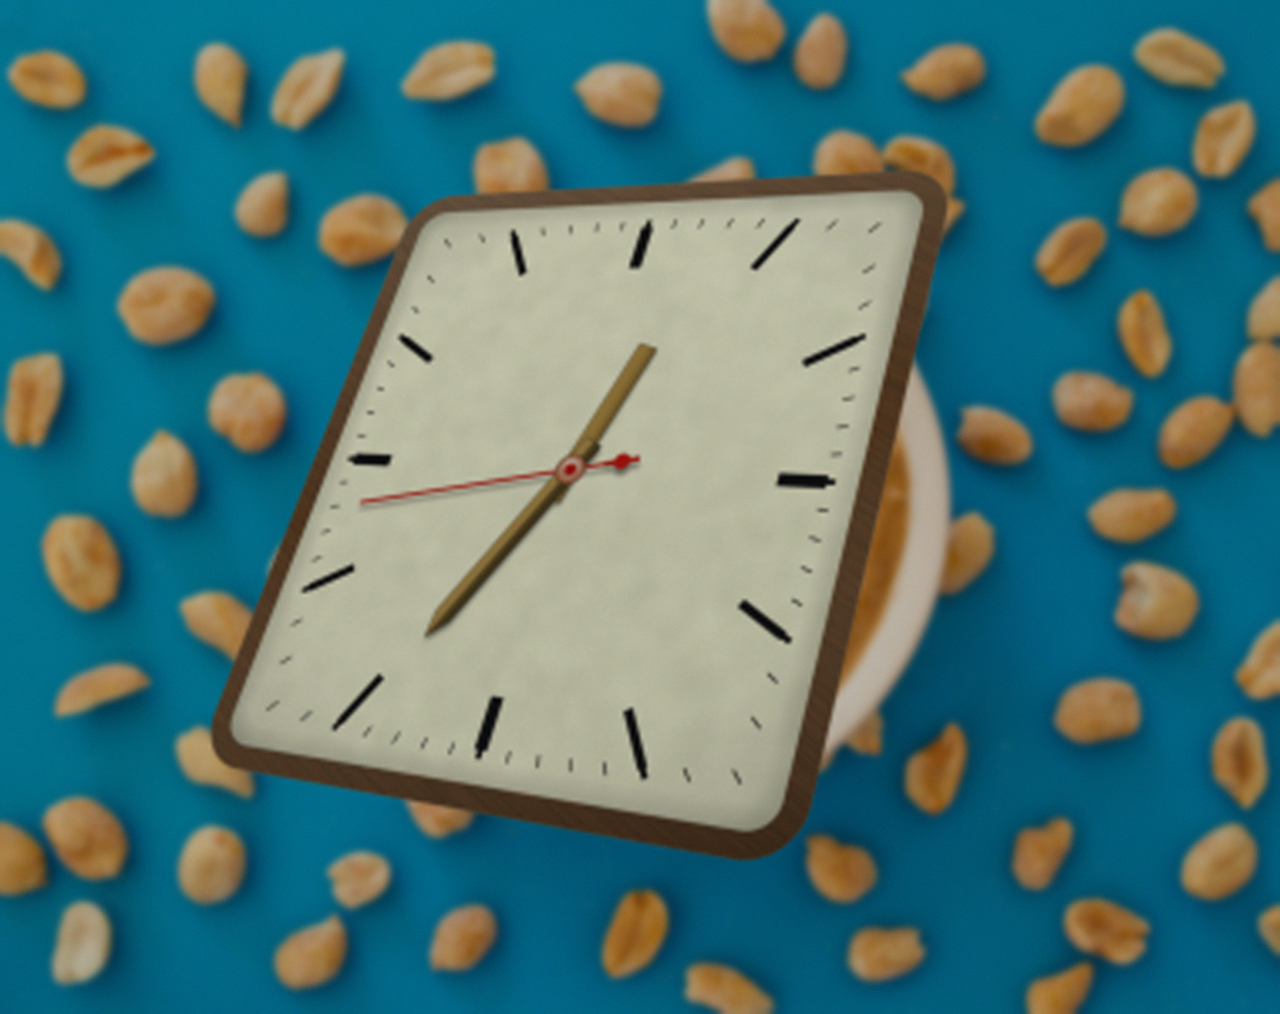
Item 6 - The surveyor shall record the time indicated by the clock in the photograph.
12:34:43
